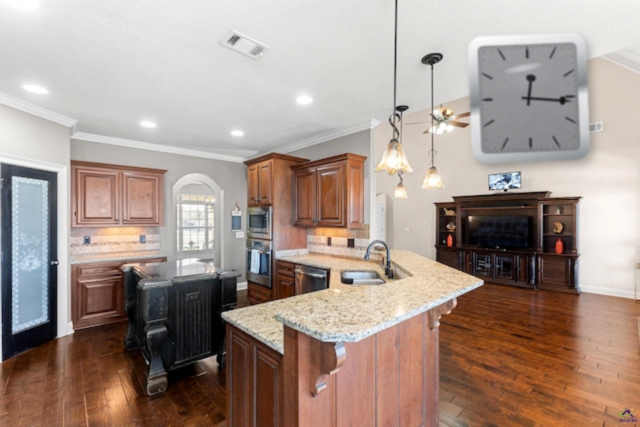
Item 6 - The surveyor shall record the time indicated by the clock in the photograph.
12:16
